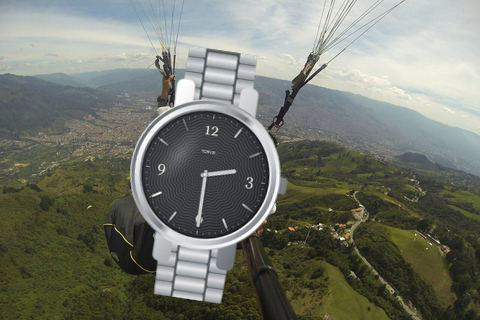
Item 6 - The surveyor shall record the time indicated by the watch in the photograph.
2:30
